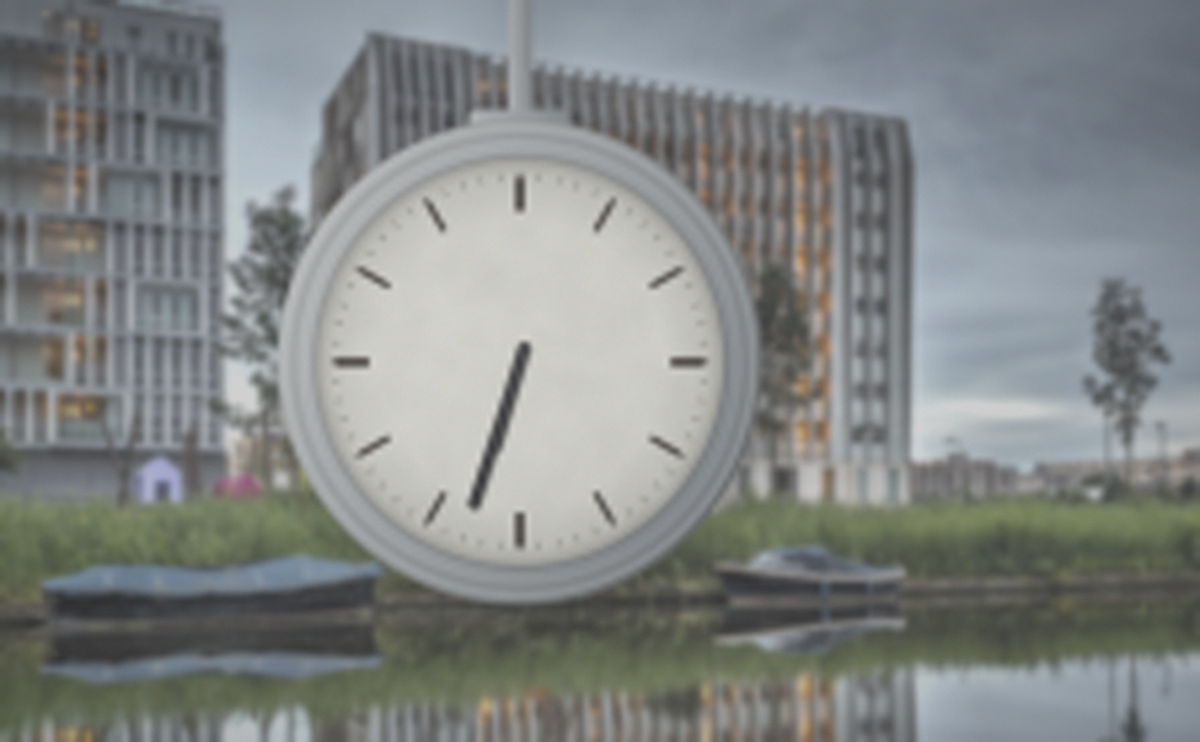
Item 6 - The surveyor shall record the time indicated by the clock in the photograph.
6:33
